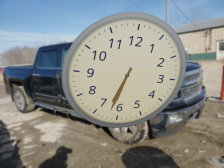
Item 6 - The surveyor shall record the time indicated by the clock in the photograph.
6:32
